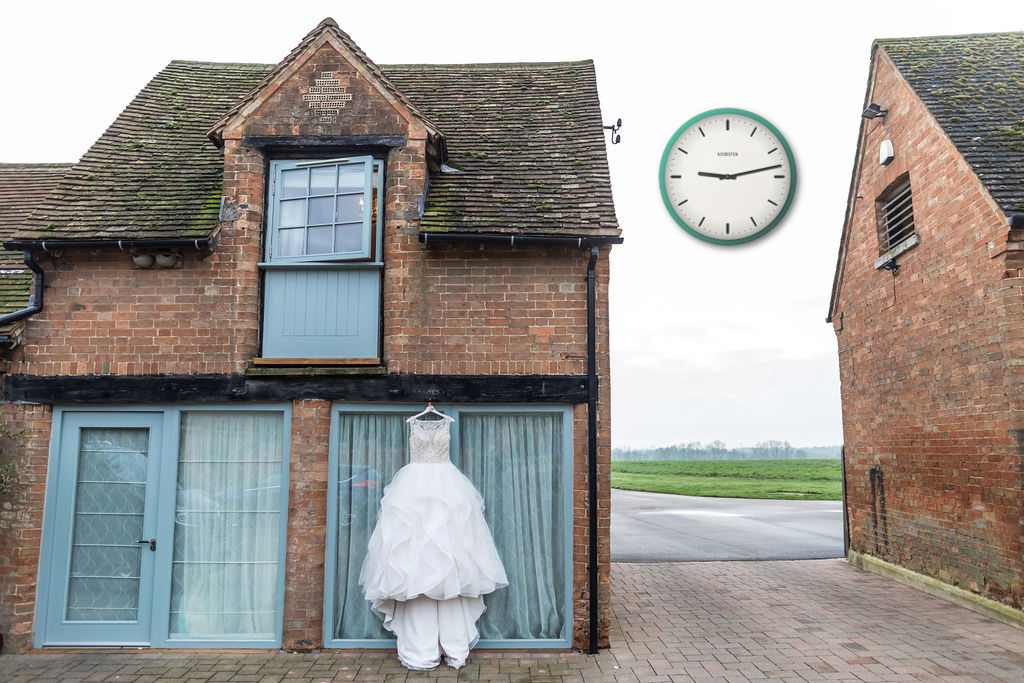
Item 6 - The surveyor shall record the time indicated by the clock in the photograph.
9:13
